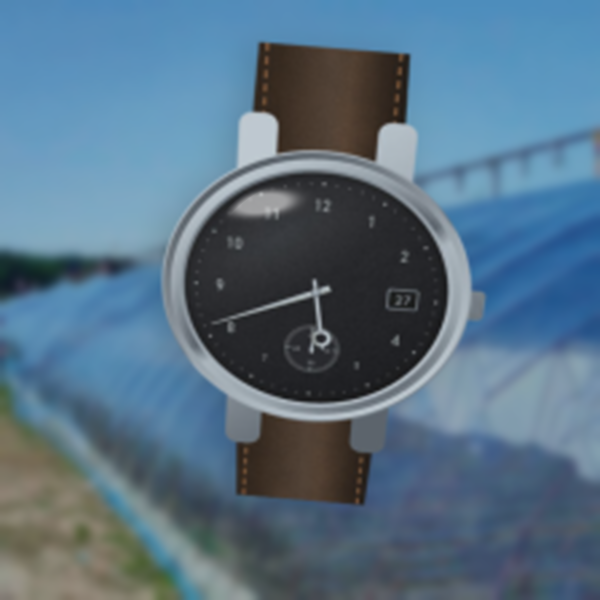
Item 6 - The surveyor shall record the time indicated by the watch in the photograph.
5:41
